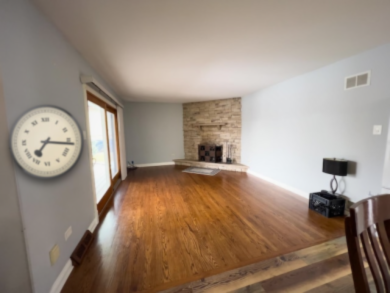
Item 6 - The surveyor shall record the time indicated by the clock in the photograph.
7:16
